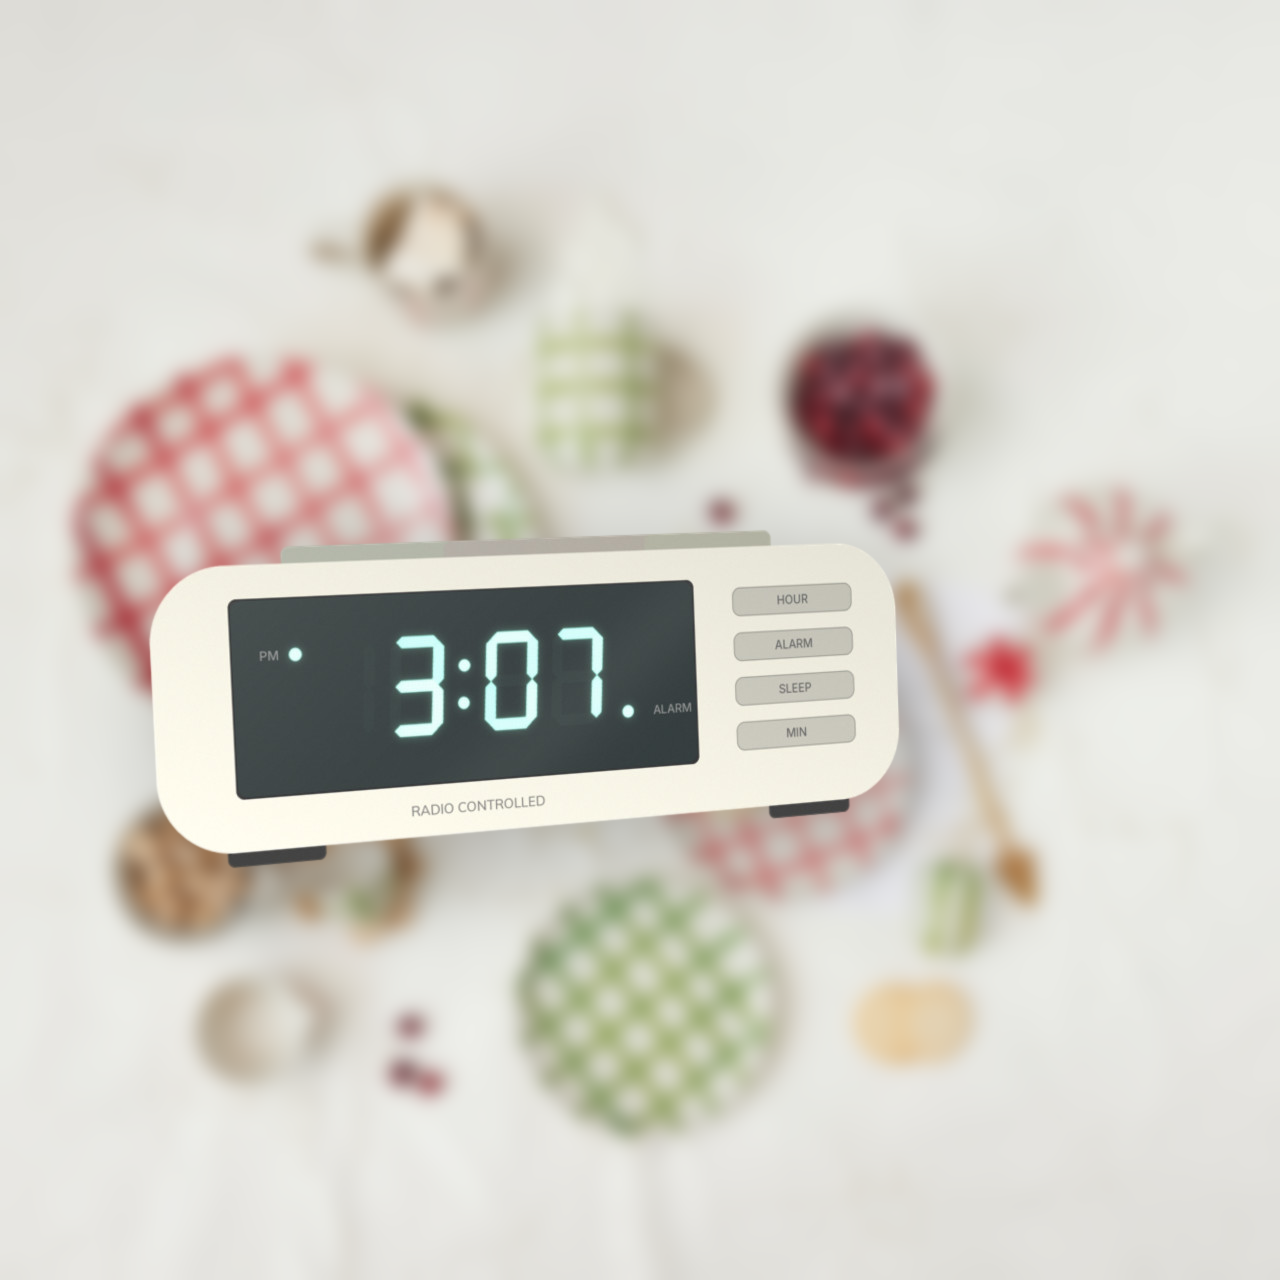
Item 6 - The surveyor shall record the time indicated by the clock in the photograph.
3:07
